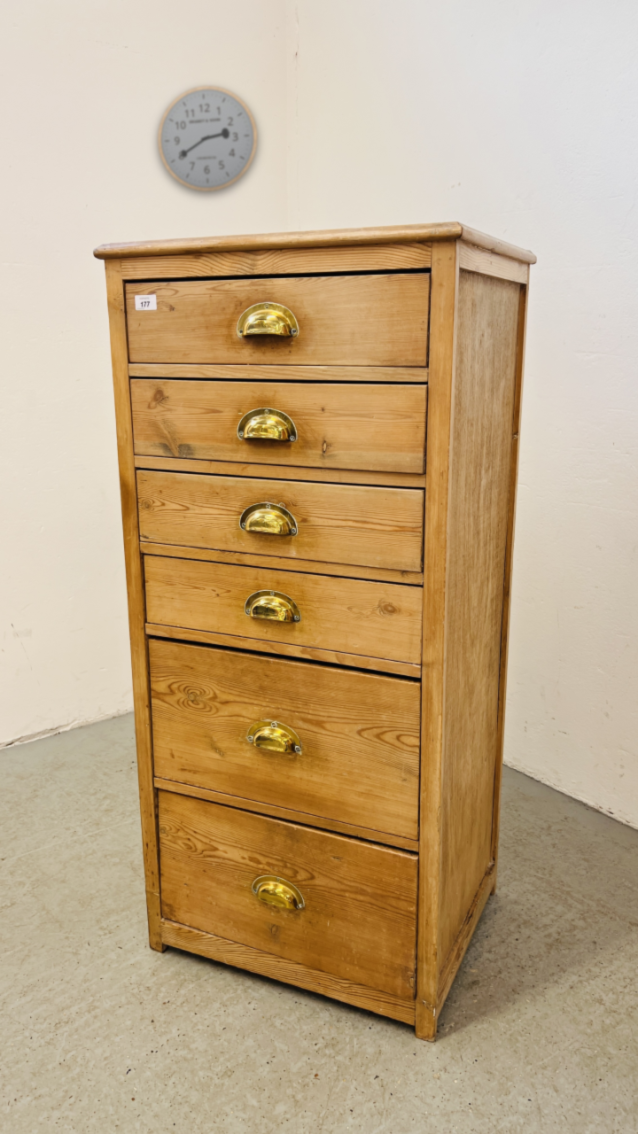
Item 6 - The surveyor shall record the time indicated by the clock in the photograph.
2:40
